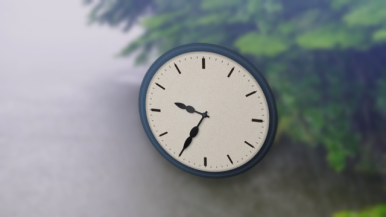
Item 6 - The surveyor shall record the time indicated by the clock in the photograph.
9:35
